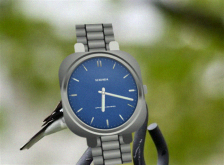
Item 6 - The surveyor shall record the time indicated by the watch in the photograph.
6:18
